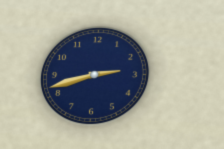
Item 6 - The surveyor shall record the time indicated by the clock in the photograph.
2:42
